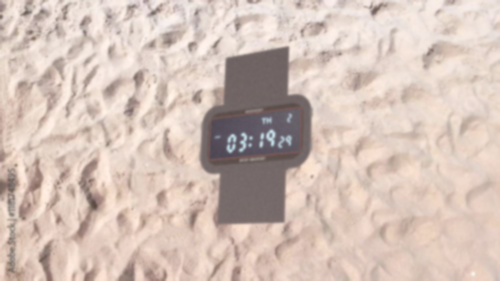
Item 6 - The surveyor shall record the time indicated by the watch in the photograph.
3:19
